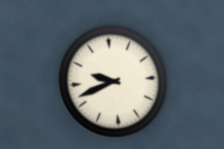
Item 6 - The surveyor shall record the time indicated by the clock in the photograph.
9:42
